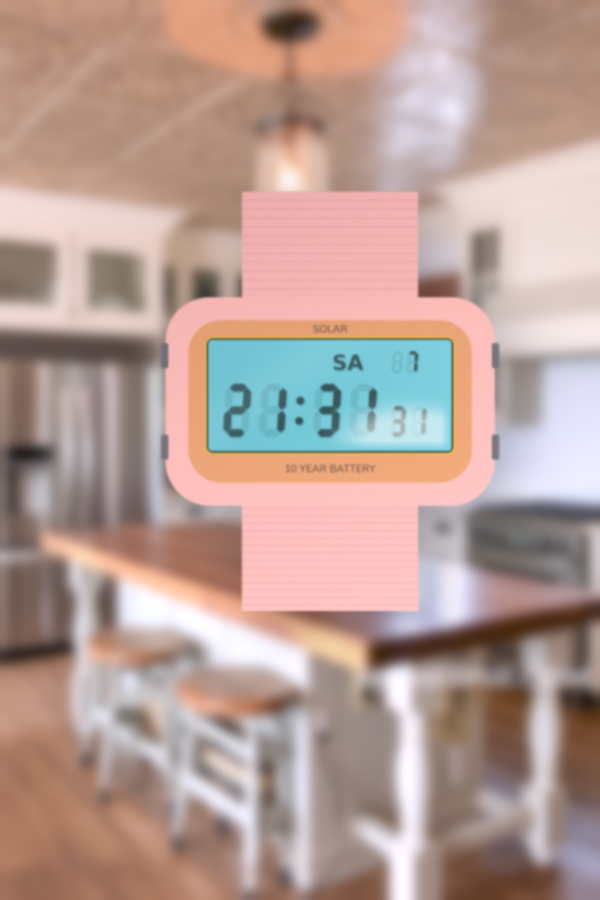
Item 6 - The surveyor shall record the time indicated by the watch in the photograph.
21:31:31
